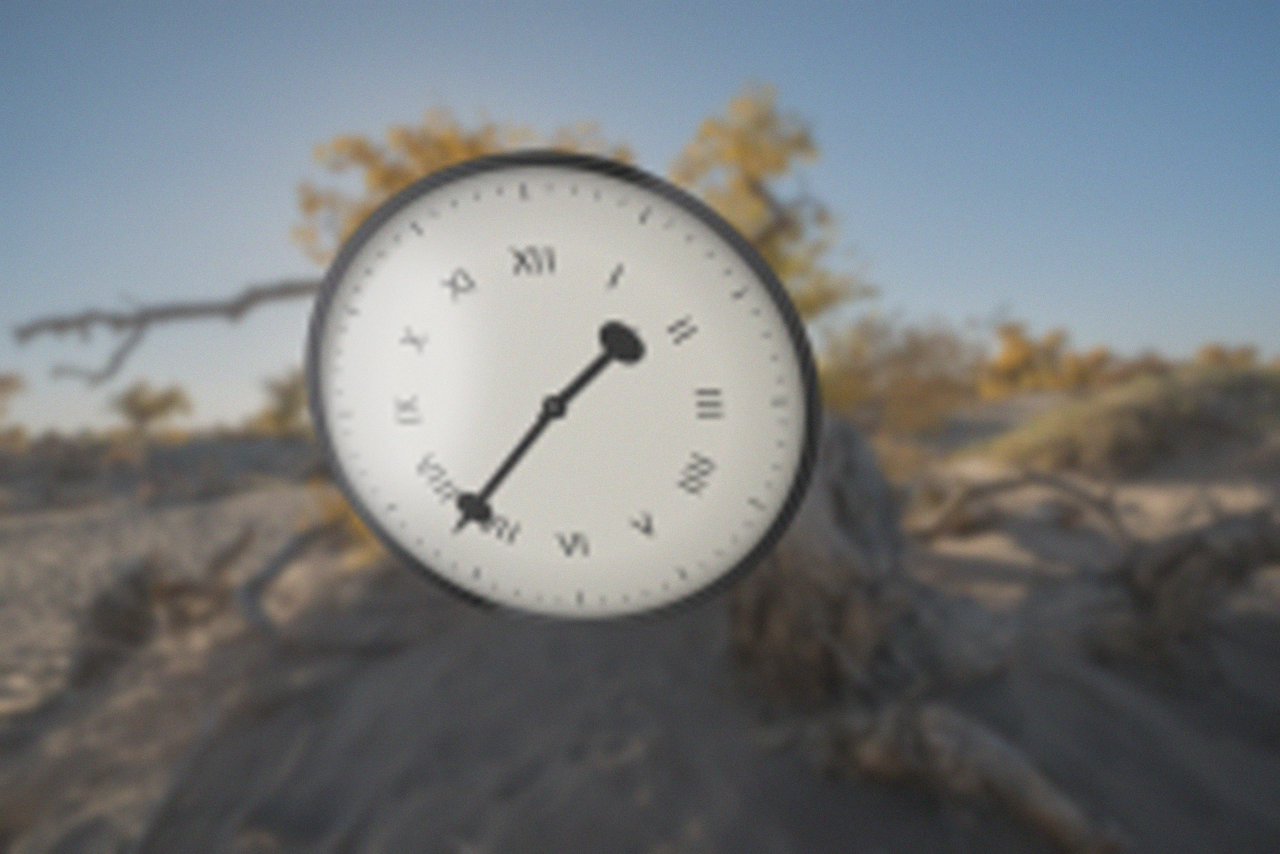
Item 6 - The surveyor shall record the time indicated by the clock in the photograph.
1:37
